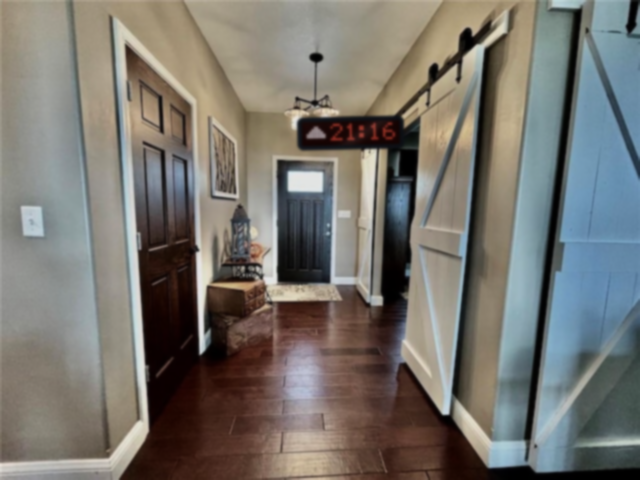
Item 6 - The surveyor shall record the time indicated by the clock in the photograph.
21:16
